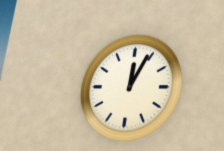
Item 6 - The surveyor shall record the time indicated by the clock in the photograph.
12:04
